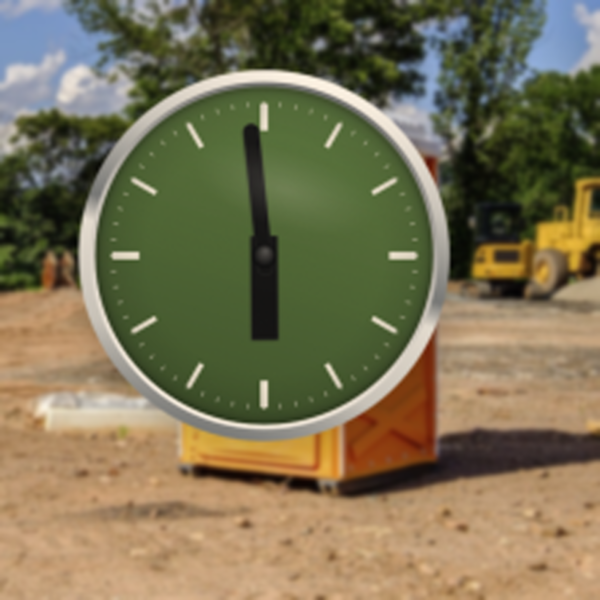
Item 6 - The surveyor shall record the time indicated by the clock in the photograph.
5:59
